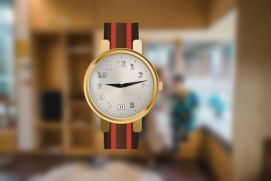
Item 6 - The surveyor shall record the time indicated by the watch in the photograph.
9:13
